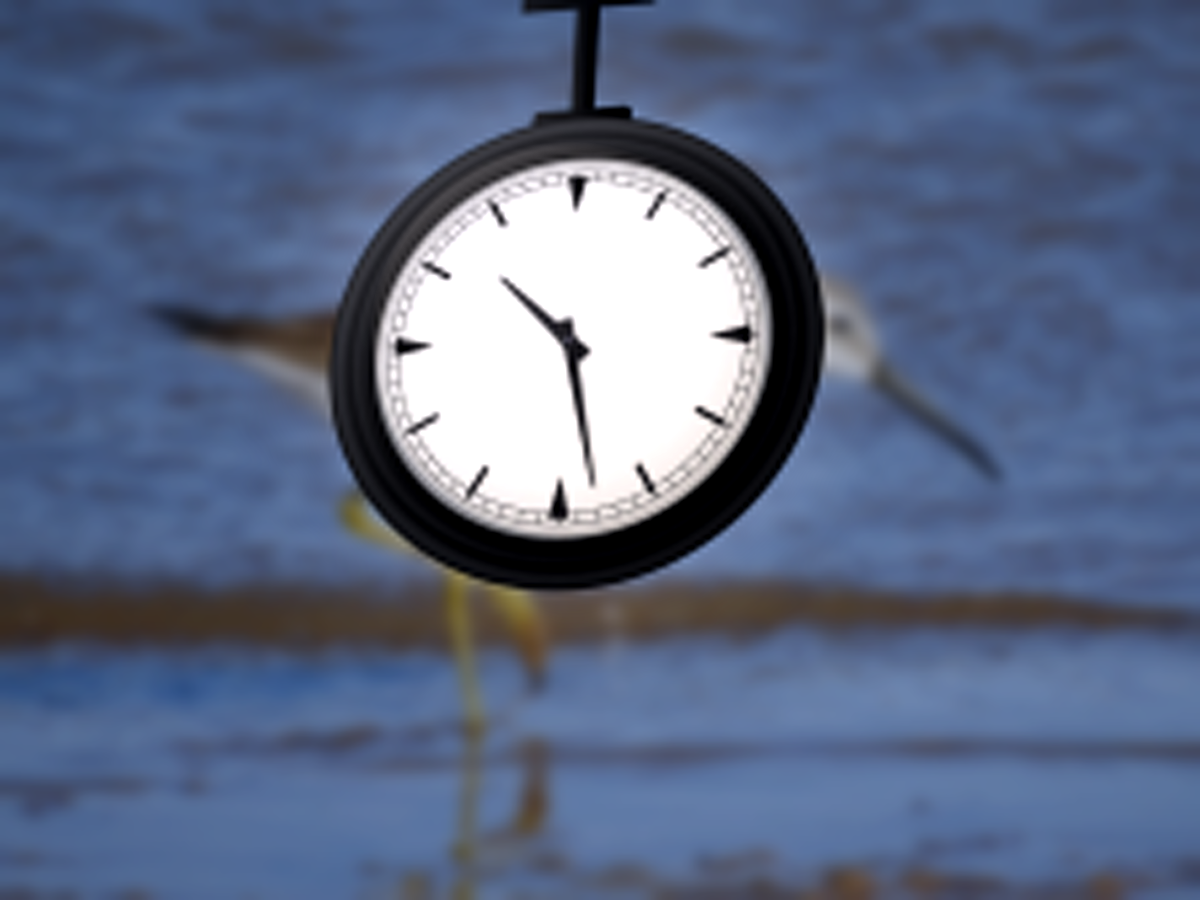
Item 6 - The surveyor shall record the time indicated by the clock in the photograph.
10:28
